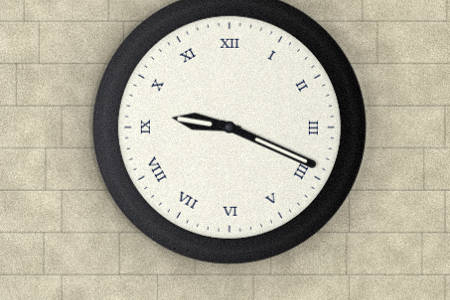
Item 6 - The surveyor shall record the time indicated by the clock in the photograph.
9:19
